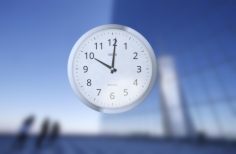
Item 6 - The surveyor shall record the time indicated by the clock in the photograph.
10:01
